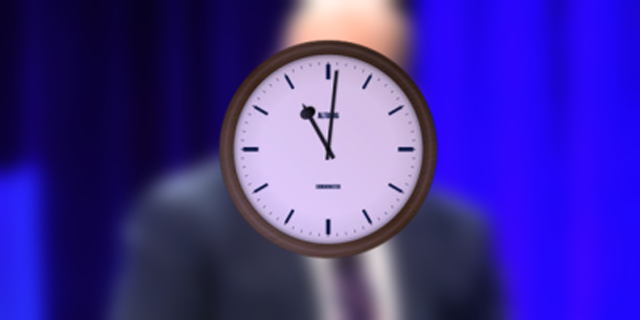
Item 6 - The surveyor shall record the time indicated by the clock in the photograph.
11:01
